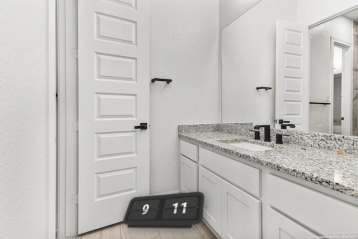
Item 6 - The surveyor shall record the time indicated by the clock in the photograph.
9:11
